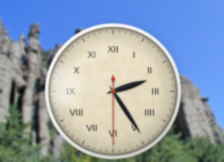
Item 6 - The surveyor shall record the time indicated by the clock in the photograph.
2:24:30
